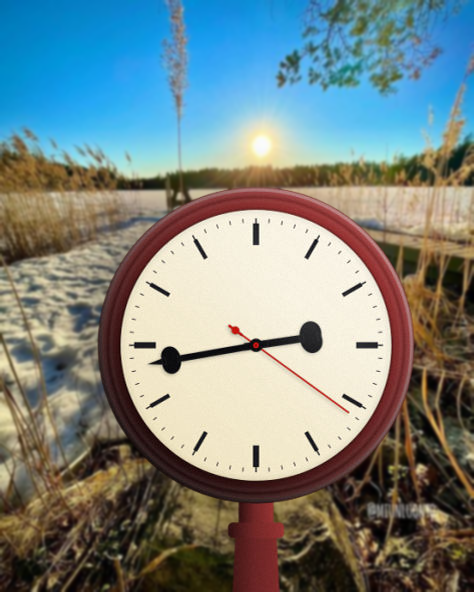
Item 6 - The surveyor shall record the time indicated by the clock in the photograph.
2:43:21
